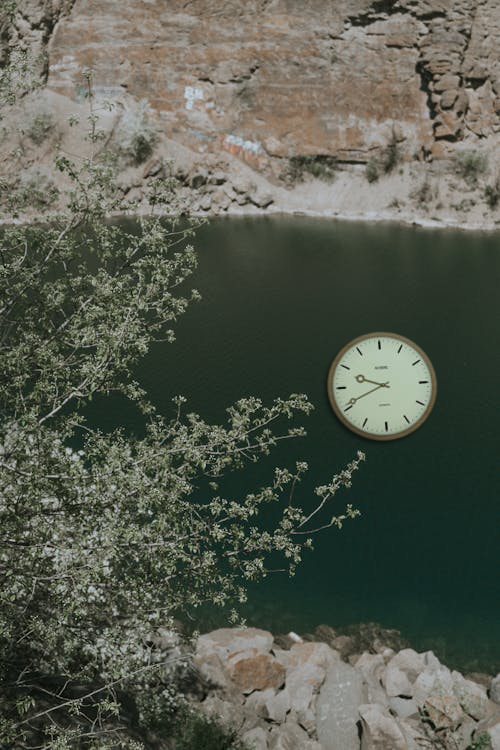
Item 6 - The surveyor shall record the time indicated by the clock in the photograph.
9:41
